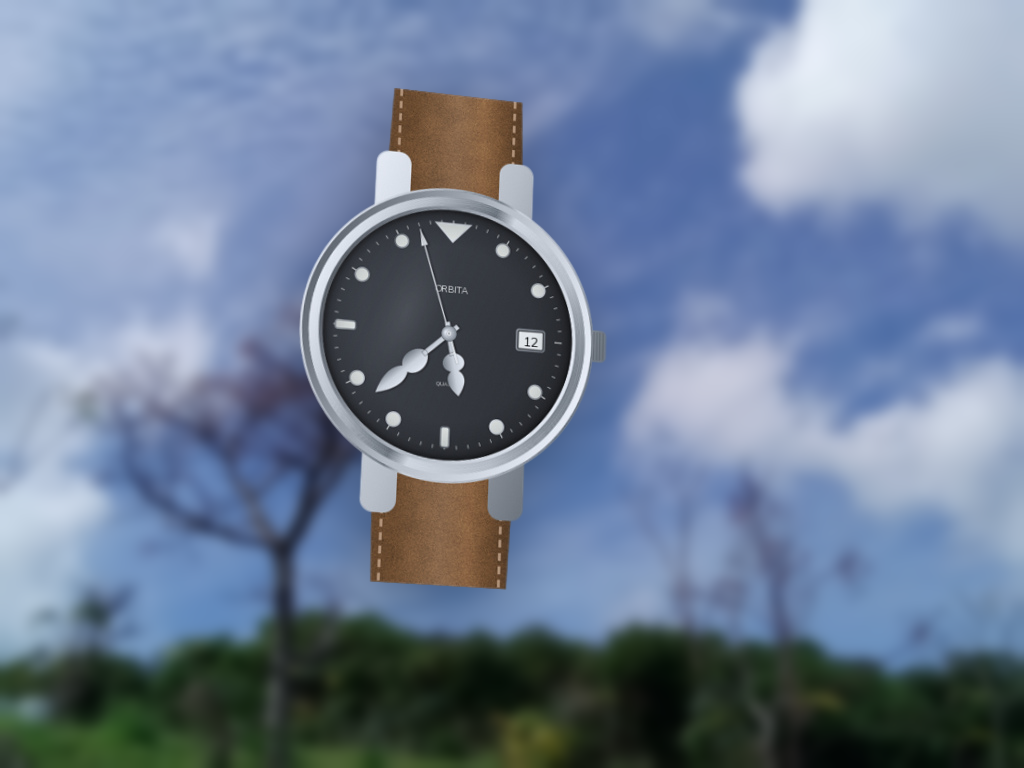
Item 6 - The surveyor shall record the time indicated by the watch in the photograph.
5:37:57
